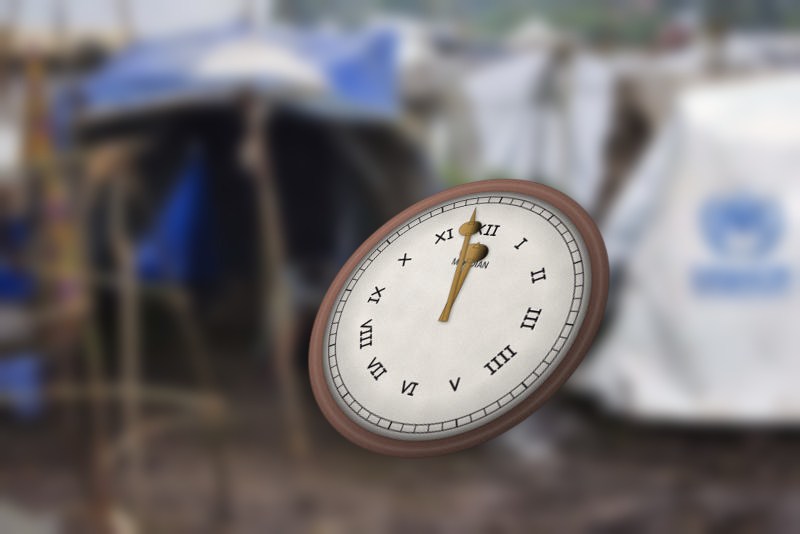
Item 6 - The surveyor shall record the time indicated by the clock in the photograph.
11:58
